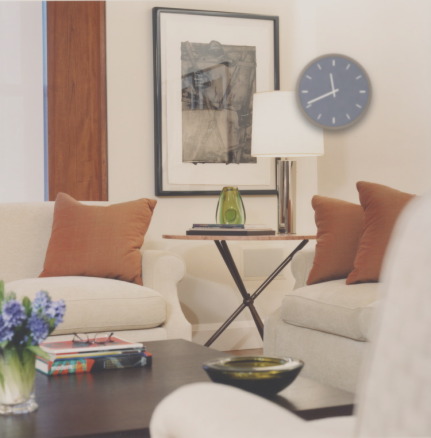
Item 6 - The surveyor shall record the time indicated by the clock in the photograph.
11:41
